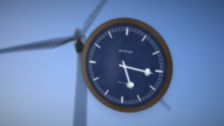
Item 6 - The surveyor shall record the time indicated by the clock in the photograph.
5:16
